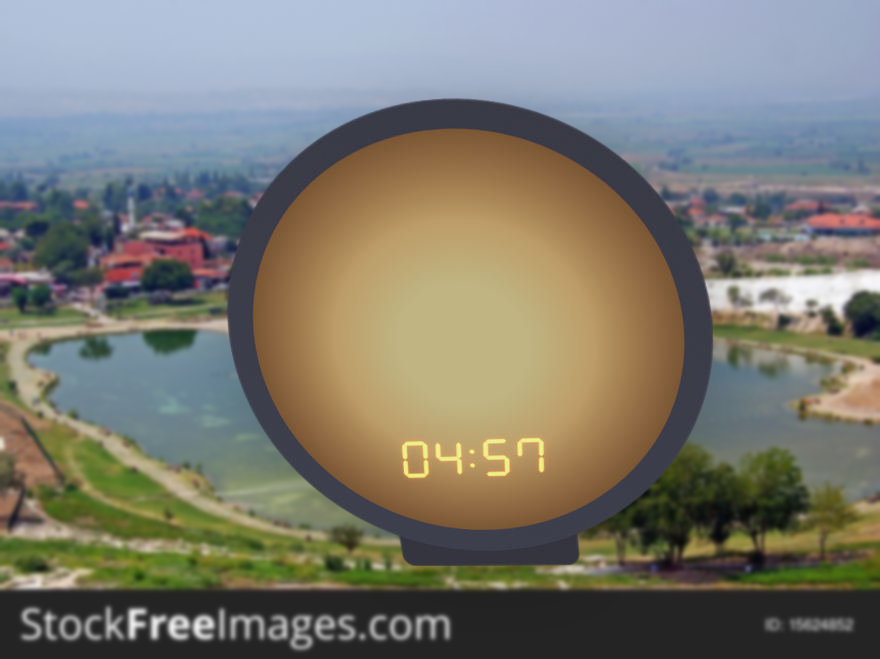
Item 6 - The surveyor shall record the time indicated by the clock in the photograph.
4:57
